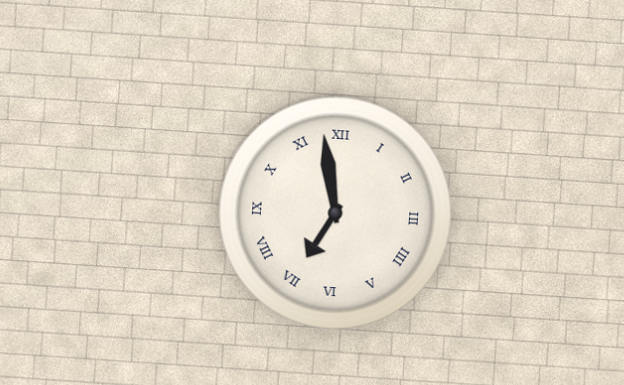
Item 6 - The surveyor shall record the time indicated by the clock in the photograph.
6:58
